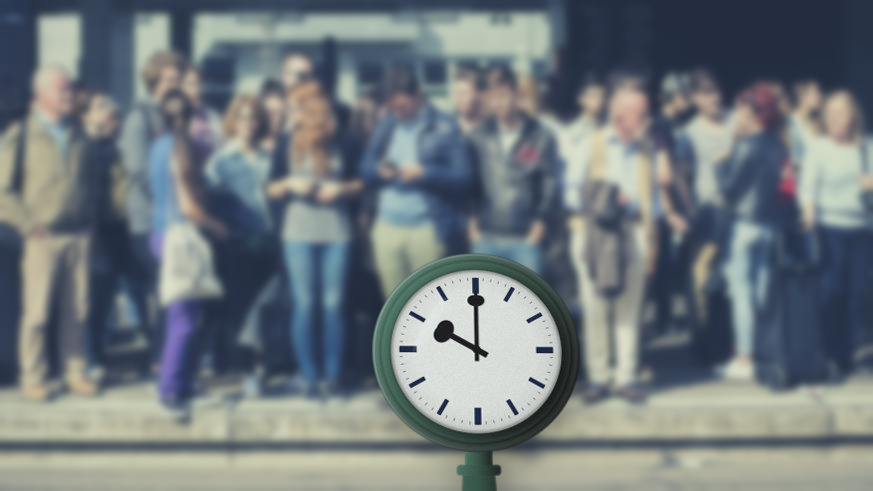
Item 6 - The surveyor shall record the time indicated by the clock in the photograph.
10:00
